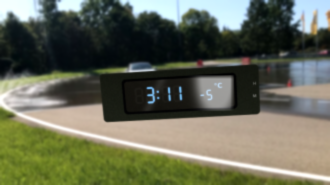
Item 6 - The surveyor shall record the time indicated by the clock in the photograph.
3:11
